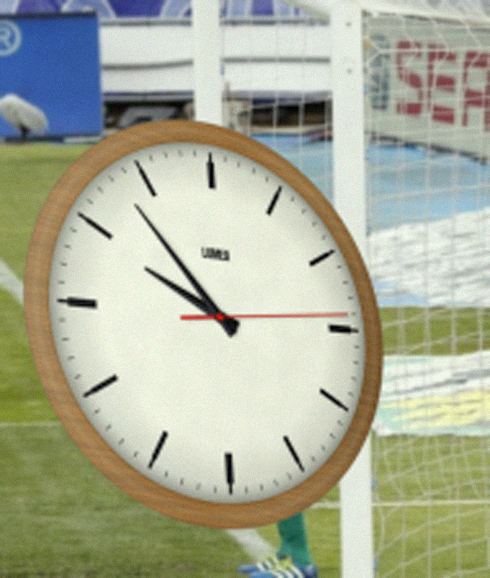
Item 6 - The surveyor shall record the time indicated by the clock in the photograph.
9:53:14
